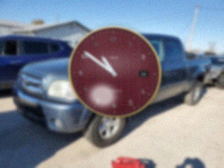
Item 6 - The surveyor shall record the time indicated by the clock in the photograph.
10:51
